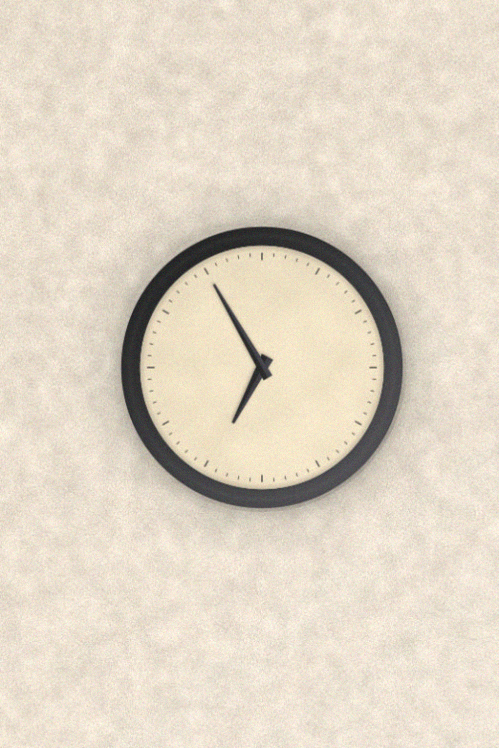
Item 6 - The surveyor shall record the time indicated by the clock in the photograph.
6:55
